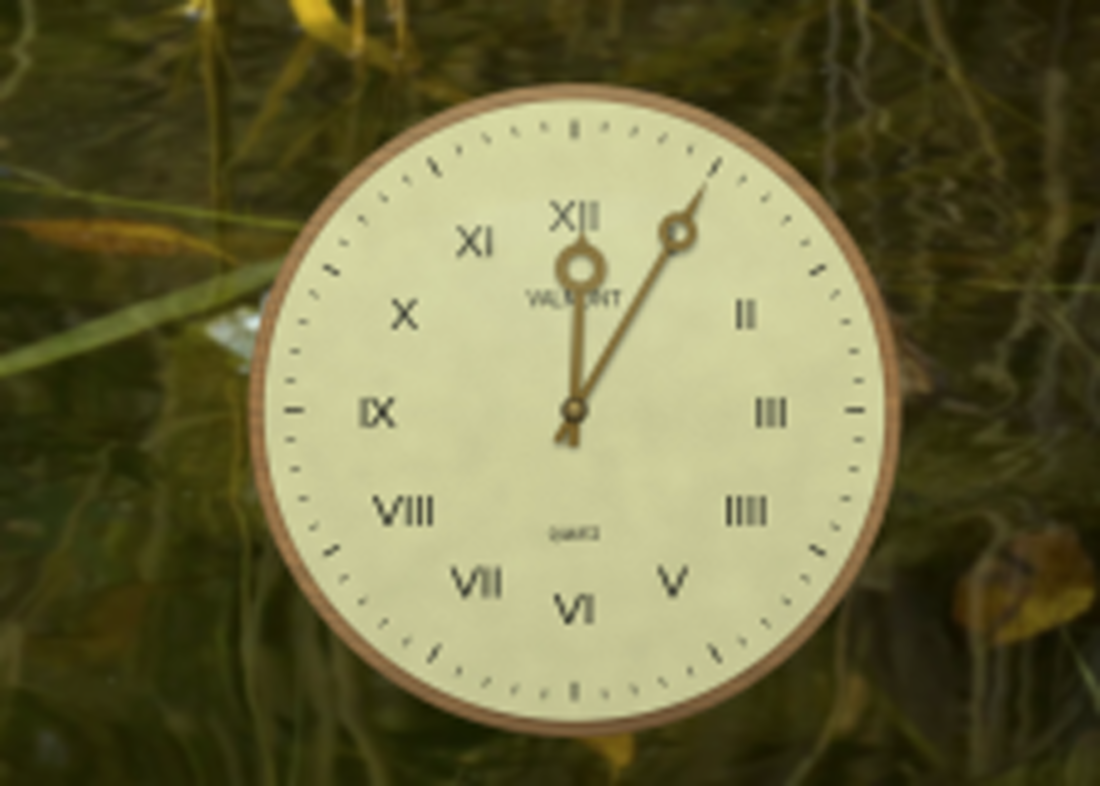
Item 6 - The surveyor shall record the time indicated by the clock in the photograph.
12:05
